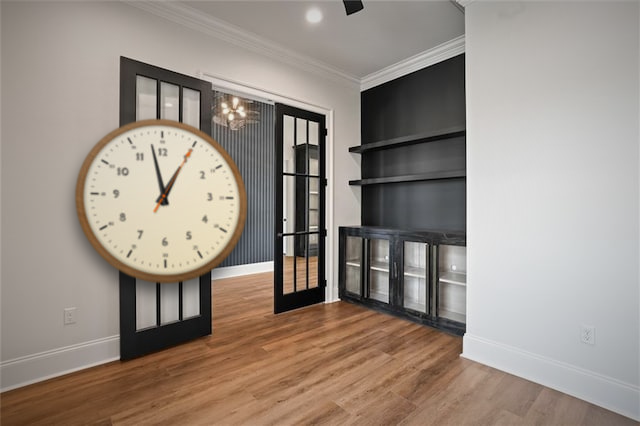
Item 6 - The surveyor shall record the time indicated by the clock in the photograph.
12:58:05
